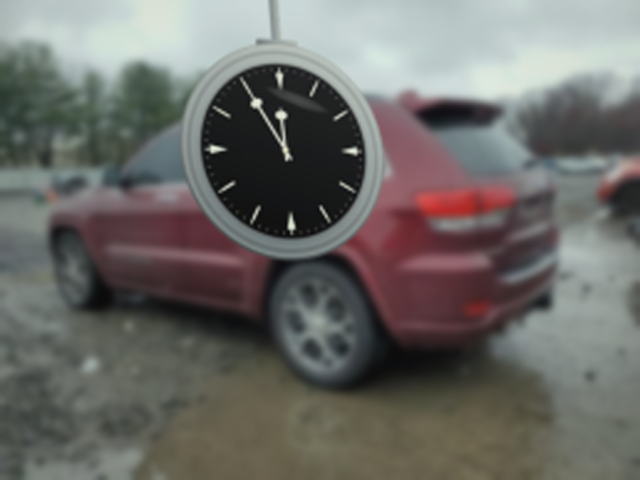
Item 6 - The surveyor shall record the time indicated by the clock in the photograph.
11:55
